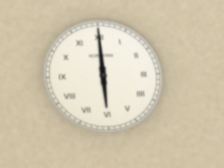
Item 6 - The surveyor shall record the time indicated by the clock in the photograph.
6:00
